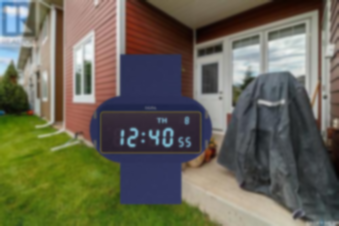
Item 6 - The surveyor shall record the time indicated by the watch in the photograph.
12:40
